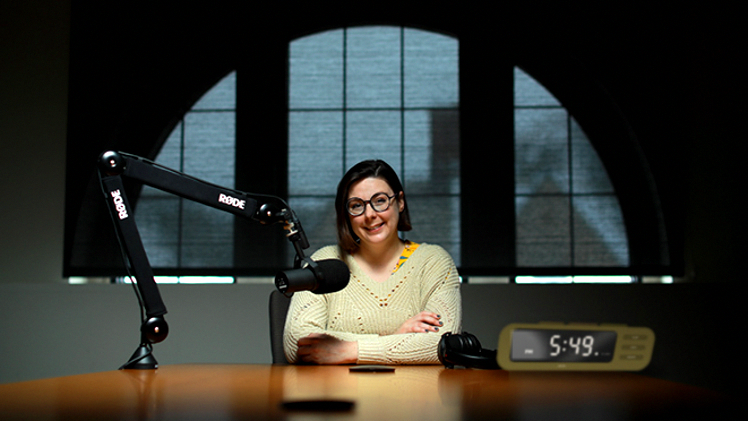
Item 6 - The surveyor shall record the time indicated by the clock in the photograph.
5:49
